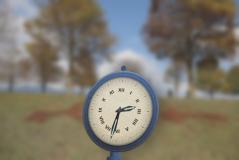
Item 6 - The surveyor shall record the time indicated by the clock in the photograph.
2:32
